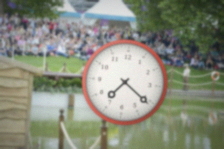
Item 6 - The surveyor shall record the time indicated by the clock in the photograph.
7:21
